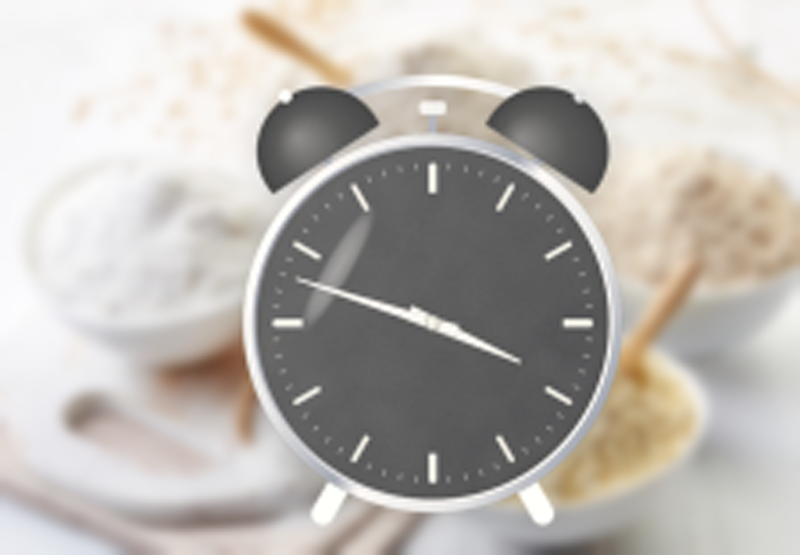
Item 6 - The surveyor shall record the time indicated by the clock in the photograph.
3:48
